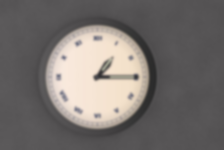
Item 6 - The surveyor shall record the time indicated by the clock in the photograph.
1:15
